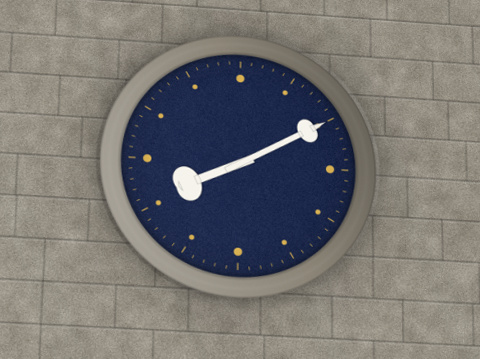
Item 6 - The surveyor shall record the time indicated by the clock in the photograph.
8:10
